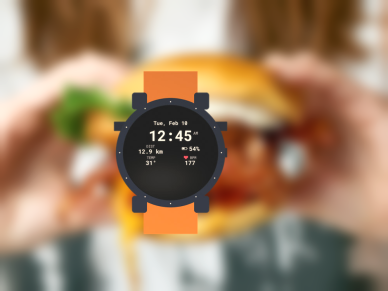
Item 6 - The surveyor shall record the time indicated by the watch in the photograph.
12:45
